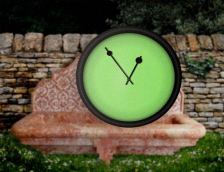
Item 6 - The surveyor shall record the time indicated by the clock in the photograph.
12:54
